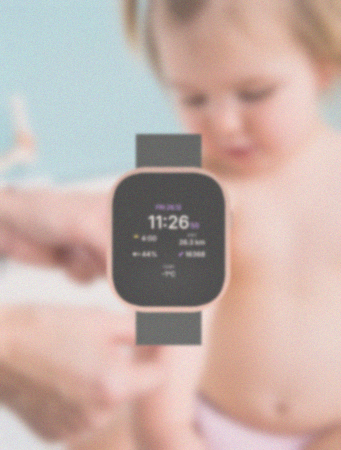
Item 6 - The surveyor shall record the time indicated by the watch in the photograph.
11:26
